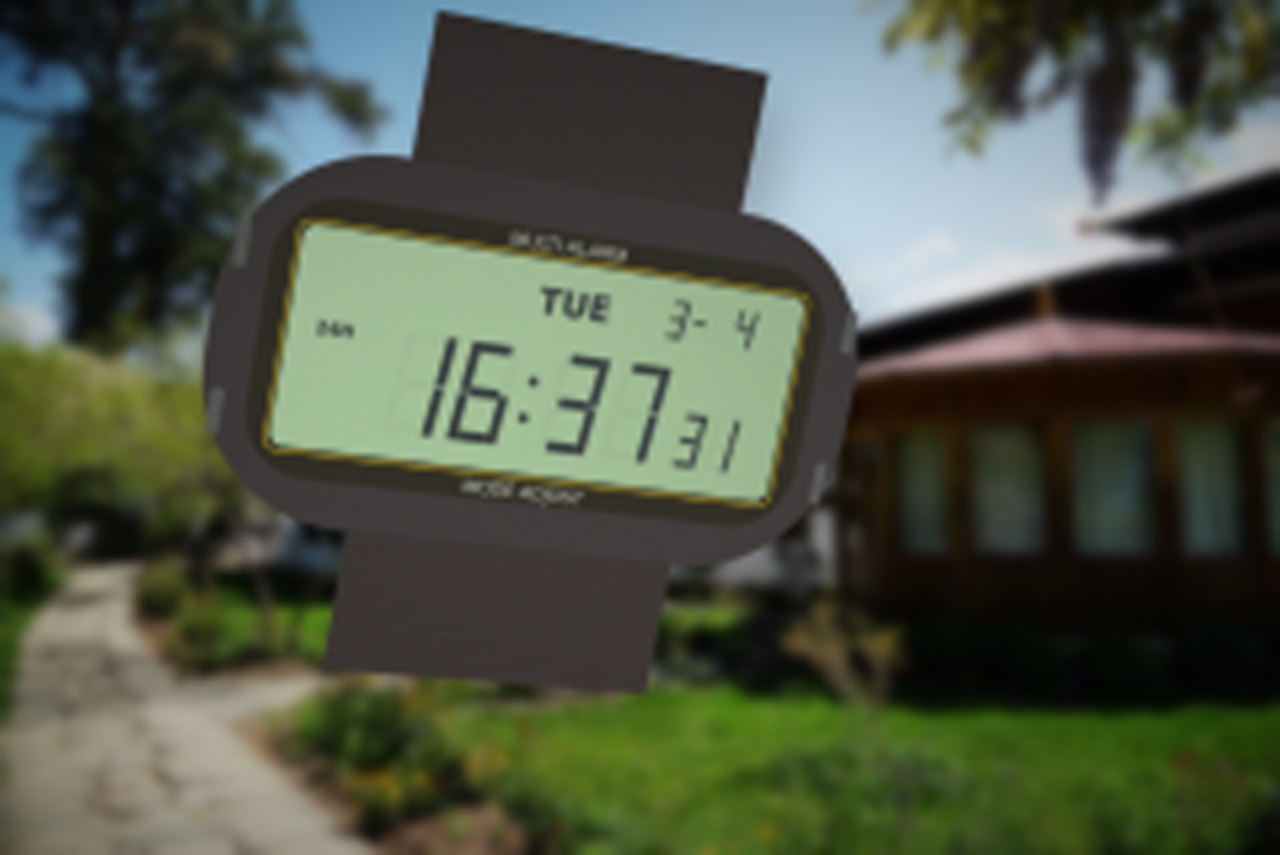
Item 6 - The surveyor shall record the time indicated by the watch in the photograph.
16:37:31
